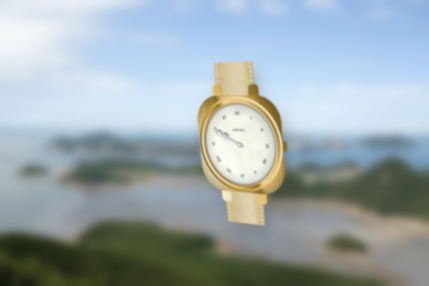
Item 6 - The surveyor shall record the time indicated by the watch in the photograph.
9:49
